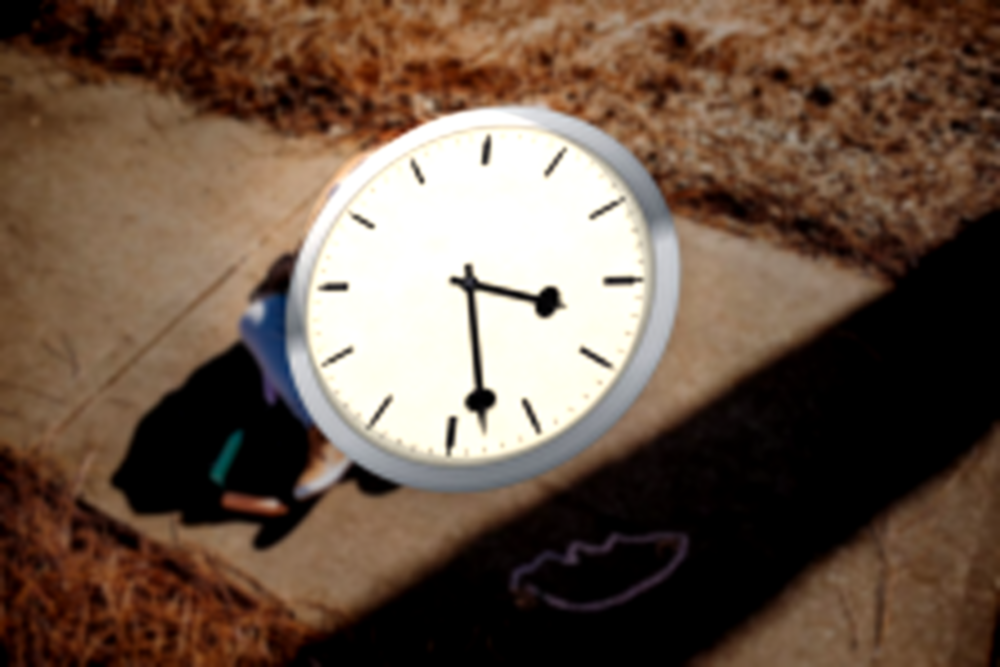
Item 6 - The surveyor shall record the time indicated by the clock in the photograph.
3:28
